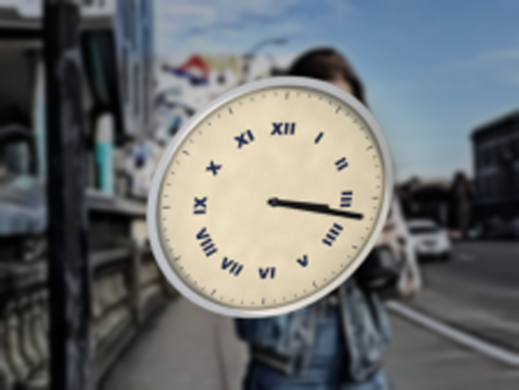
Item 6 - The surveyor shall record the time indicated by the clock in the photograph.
3:17
